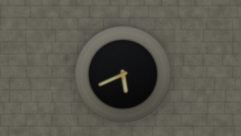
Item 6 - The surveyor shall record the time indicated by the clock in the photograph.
5:41
